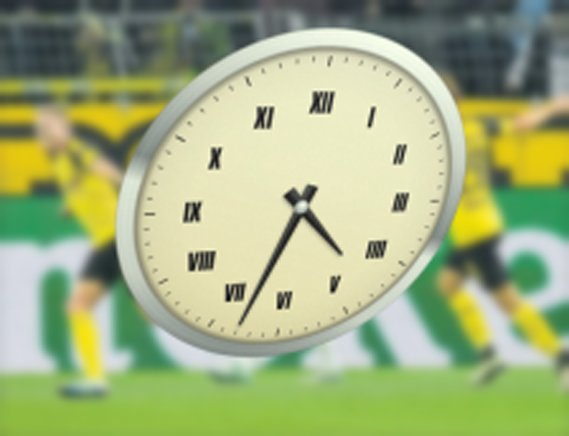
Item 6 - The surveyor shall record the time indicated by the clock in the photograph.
4:33
